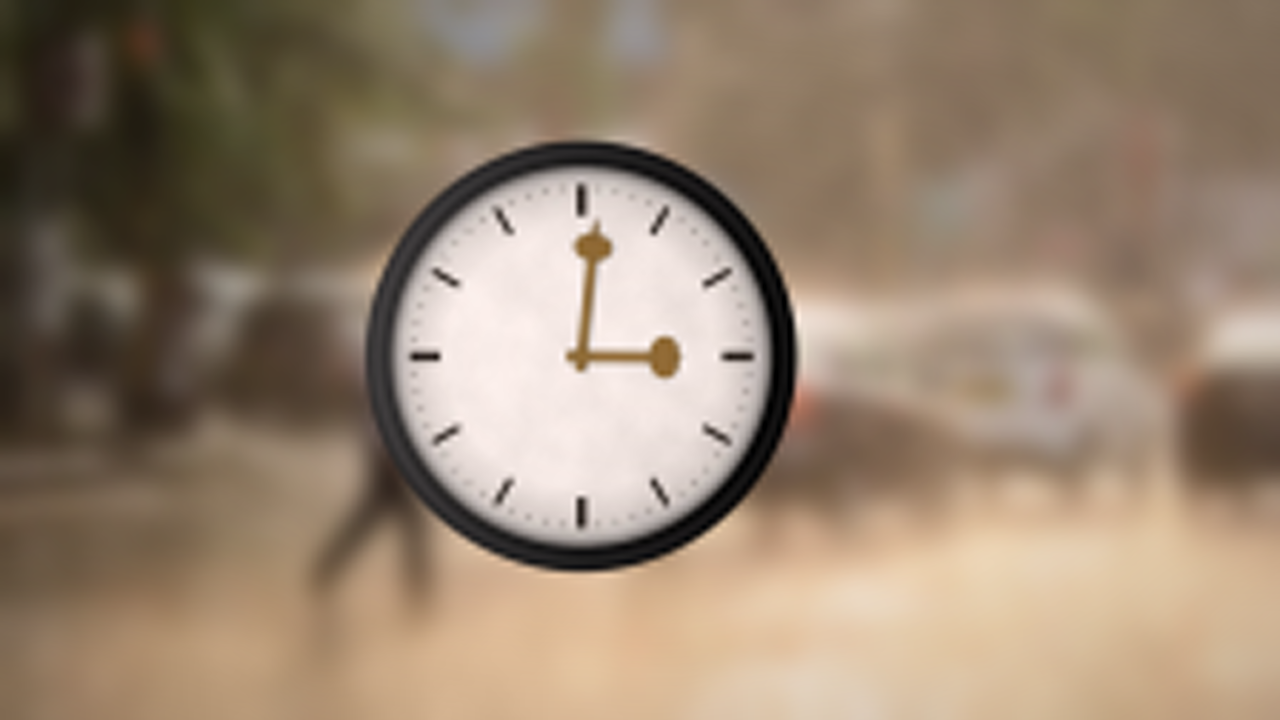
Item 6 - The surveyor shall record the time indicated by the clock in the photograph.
3:01
